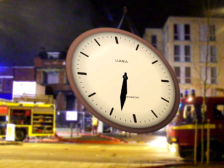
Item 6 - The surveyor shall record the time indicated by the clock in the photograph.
6:33
